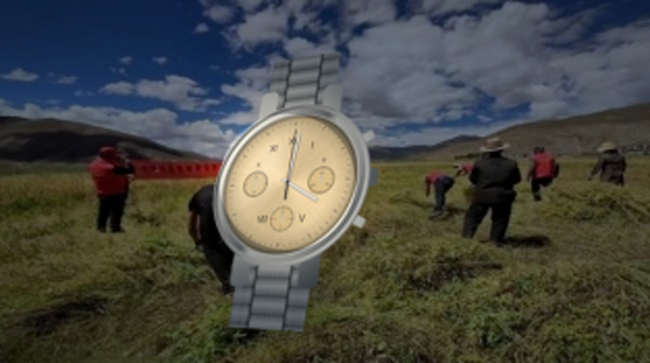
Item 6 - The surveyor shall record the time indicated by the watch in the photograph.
4:01
